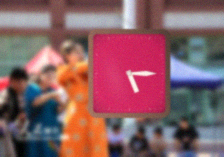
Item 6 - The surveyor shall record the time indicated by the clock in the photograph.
5:15
